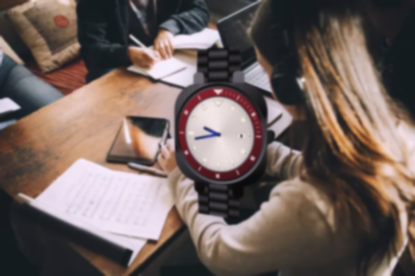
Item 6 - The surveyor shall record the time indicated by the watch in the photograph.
9:43
